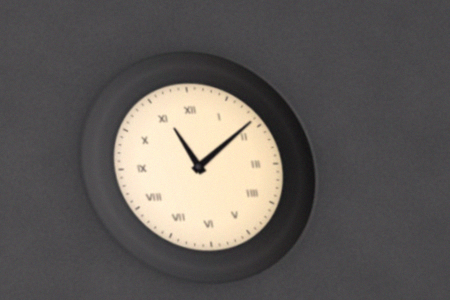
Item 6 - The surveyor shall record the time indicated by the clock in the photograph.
11:09
